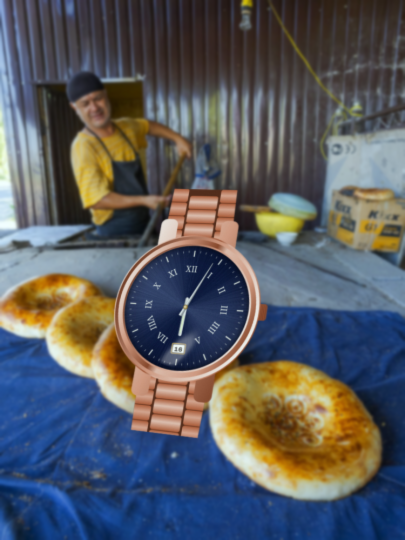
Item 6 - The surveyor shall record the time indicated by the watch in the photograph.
6:04
